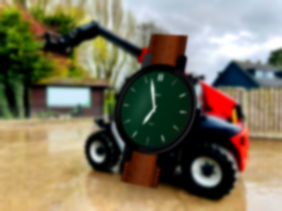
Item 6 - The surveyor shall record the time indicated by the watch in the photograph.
6:57
